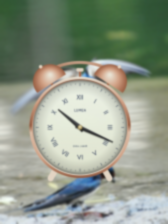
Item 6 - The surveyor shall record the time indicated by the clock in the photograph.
10:19
